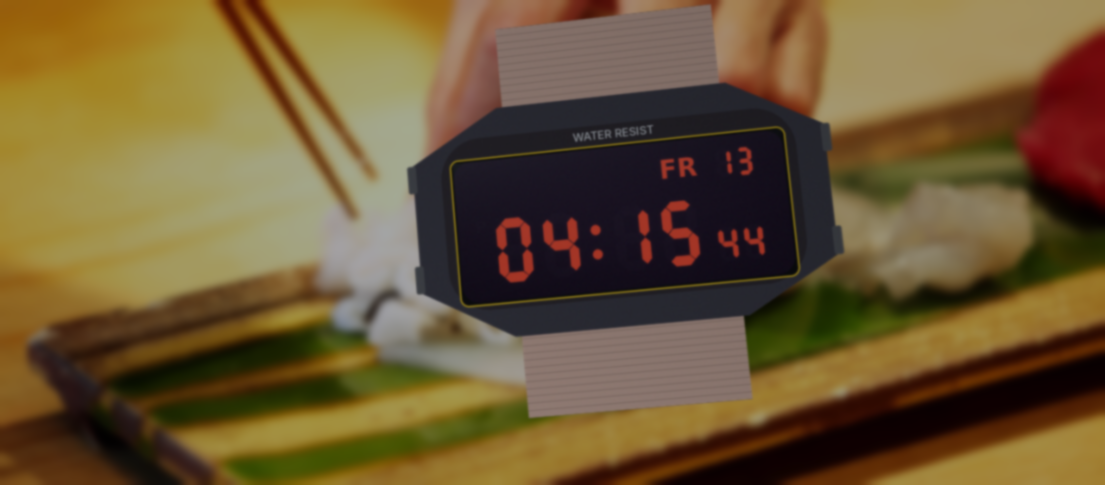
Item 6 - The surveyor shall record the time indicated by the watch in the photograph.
4:15:44
